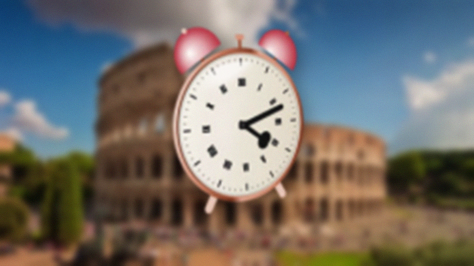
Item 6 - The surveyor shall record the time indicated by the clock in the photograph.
4:12
